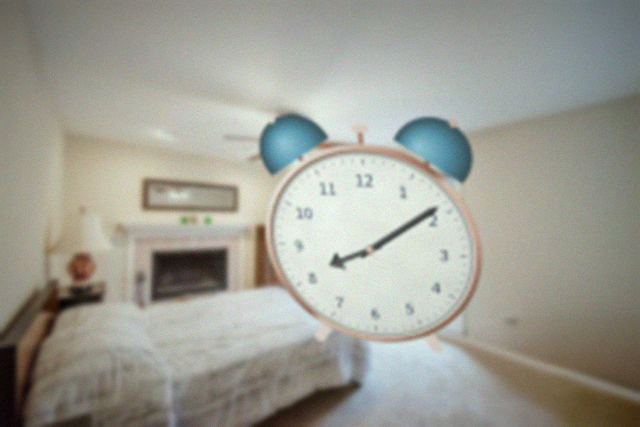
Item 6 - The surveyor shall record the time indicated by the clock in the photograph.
8:09
